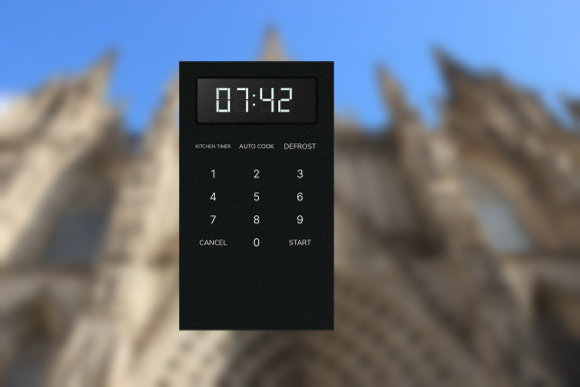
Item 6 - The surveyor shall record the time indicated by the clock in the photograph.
7:42
